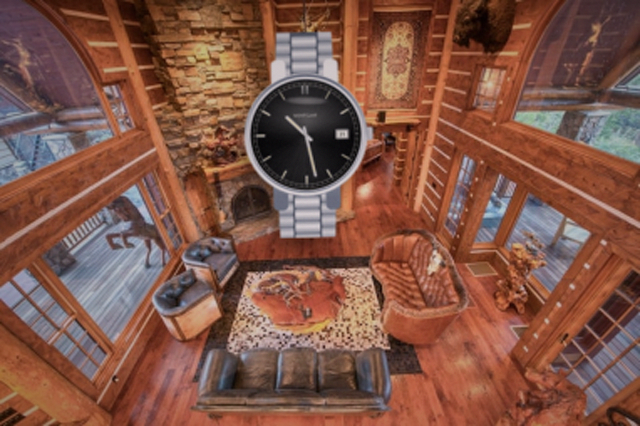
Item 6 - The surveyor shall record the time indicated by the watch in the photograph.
10:28
